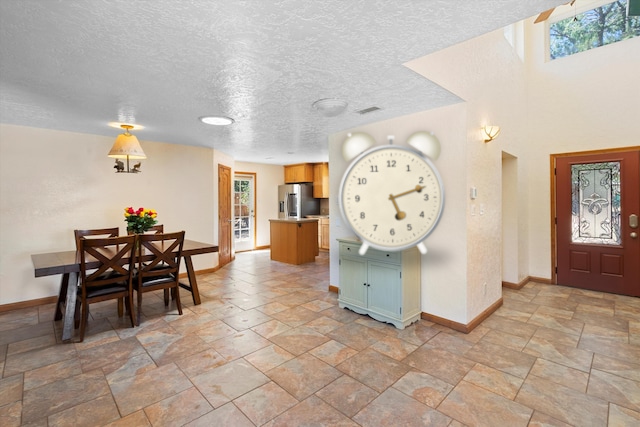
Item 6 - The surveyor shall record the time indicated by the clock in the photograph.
5:12
